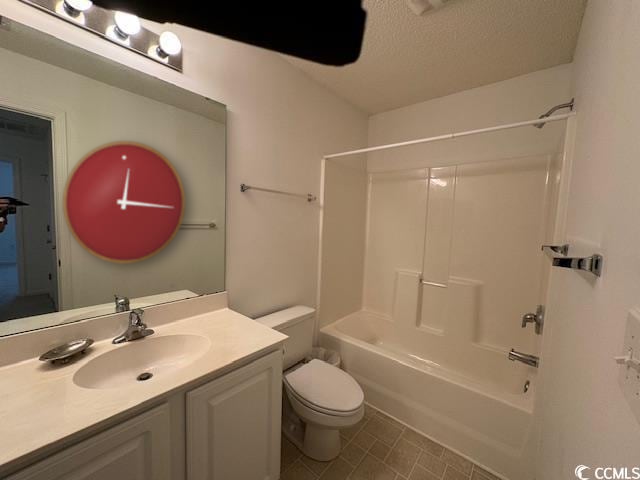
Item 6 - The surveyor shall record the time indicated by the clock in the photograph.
12:16
